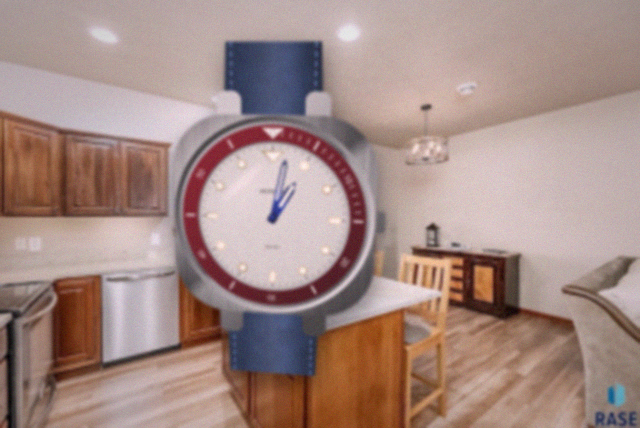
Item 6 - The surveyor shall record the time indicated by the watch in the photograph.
1:02
